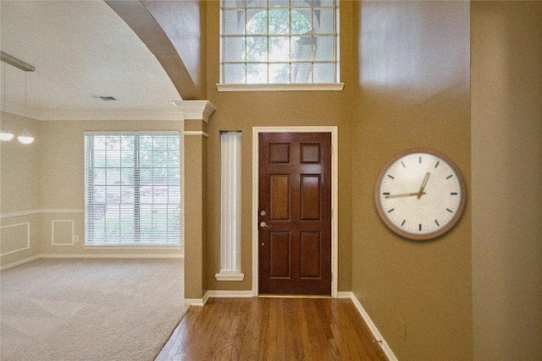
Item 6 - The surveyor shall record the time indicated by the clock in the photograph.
12:44
